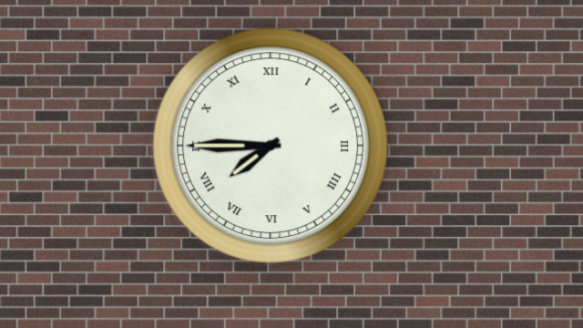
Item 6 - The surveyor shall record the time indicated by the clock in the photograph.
7:45
